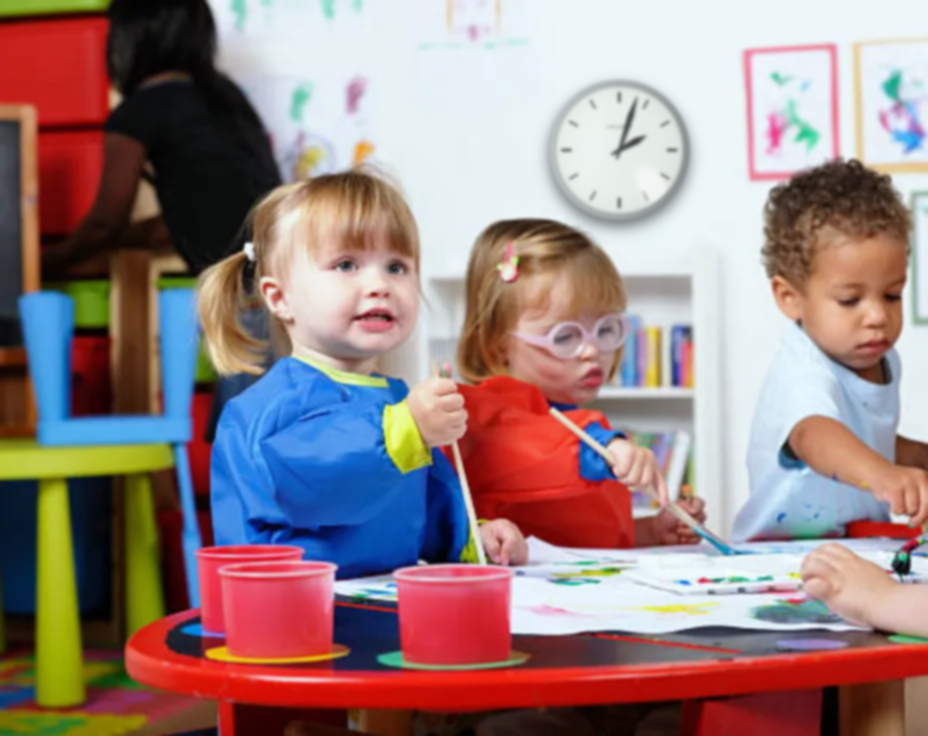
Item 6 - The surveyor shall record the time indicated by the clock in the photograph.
2:03
